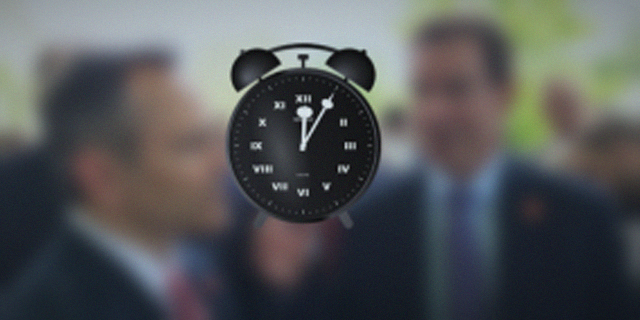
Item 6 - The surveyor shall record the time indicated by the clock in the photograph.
12:05
